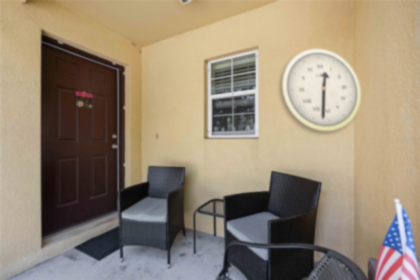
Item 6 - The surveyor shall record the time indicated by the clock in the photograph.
12:32
